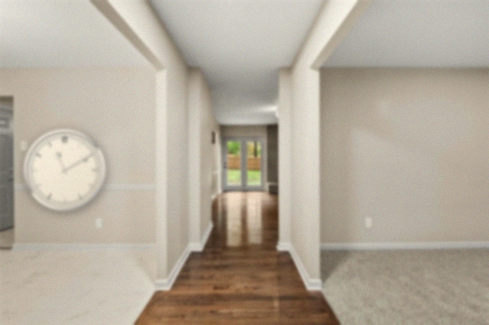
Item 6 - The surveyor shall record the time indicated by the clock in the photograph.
11:10
